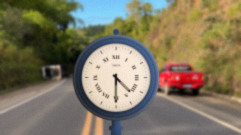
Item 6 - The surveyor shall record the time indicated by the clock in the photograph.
4:30
